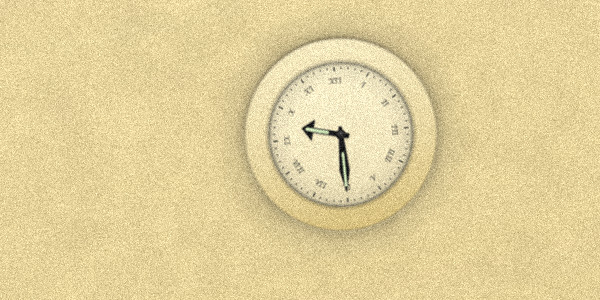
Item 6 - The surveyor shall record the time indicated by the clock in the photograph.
9:30
